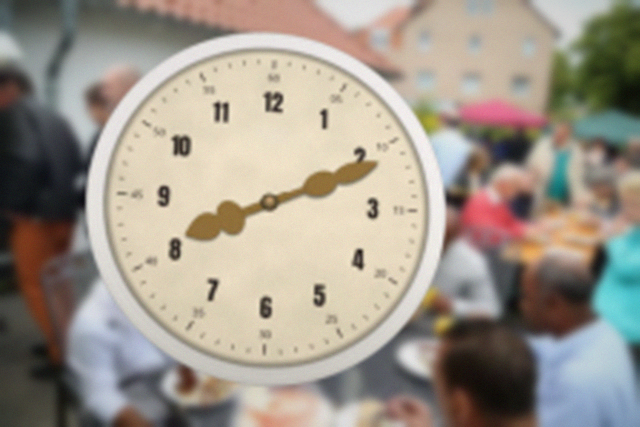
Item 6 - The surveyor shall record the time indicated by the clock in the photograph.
8:11
